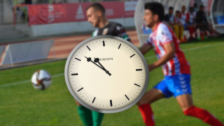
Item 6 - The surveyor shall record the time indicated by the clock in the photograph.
10:52
